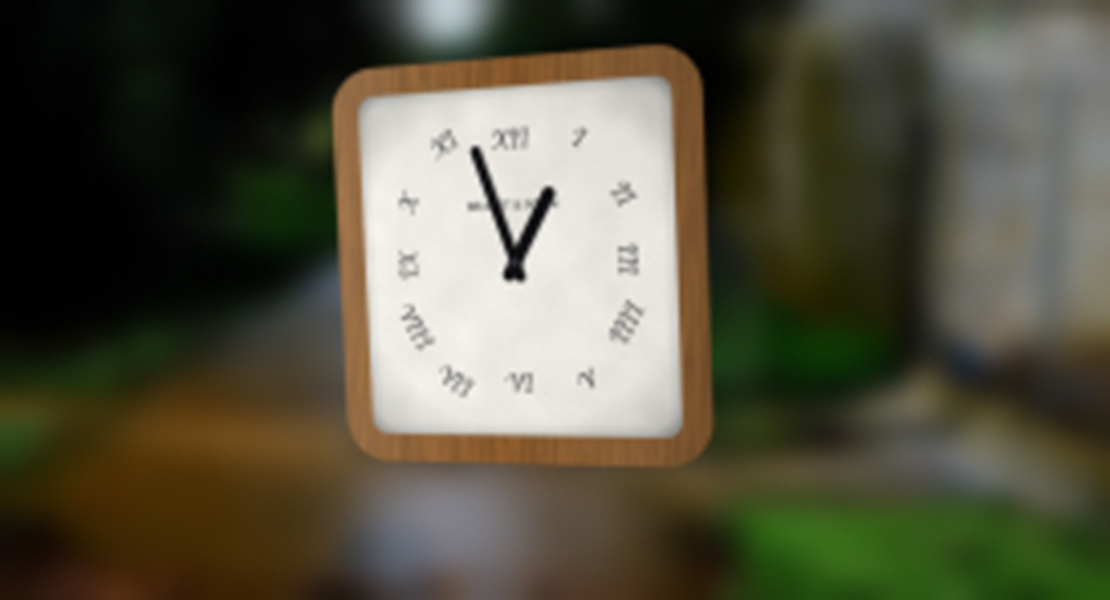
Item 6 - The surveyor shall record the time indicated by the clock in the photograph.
12:57
